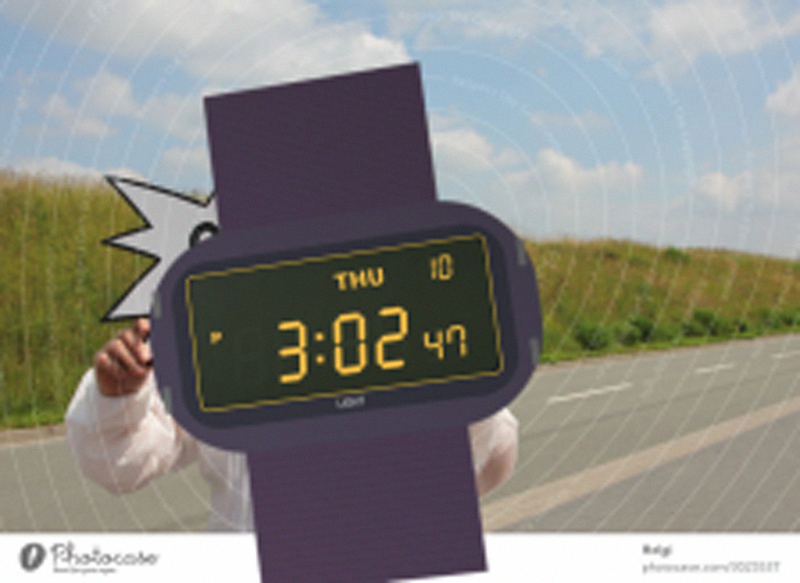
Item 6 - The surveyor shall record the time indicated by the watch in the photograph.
3:02:47
